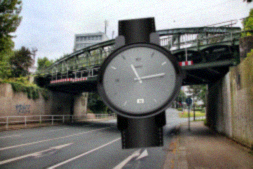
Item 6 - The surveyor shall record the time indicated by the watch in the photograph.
11:14
